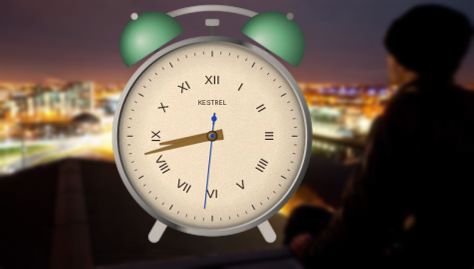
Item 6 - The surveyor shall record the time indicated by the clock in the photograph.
8:42:31
